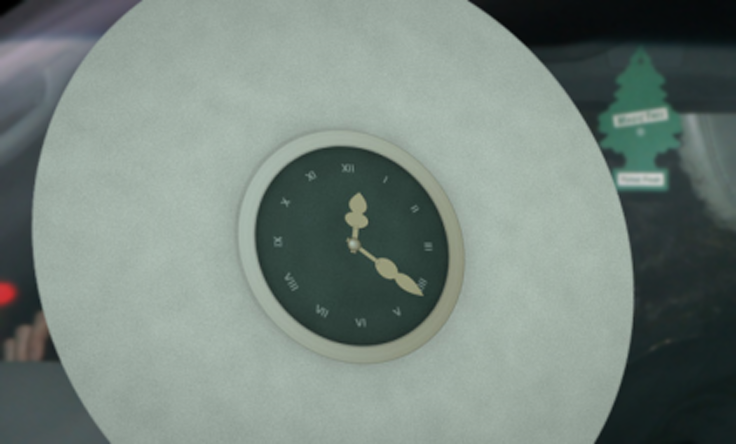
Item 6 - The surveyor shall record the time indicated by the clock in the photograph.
12:21
